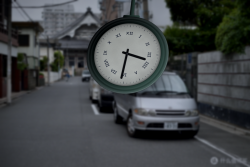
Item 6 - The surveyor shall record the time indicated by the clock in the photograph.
3:31
